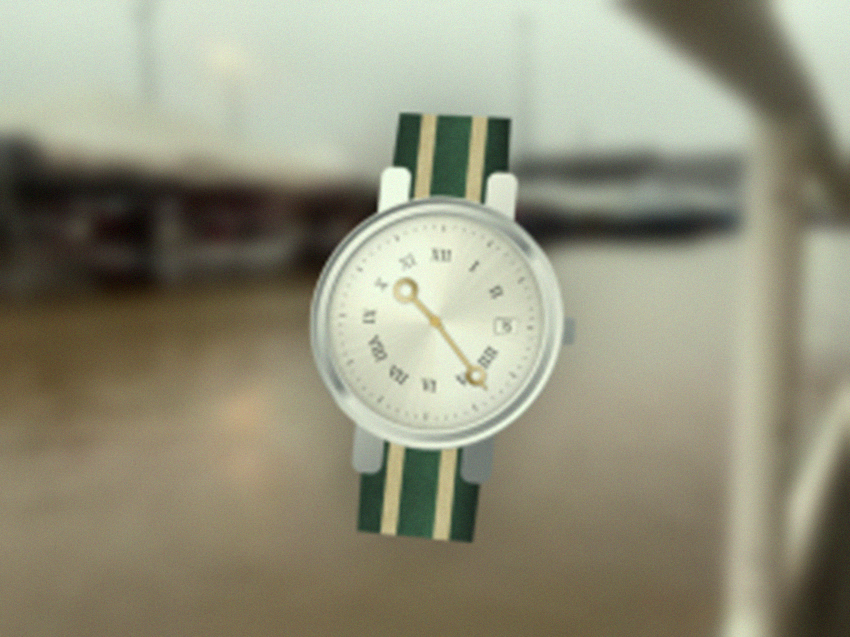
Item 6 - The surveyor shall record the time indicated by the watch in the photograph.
10:23
